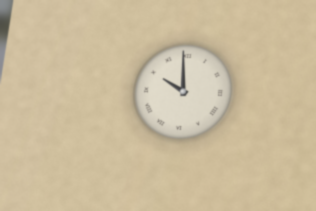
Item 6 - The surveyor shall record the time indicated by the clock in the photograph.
9:59
